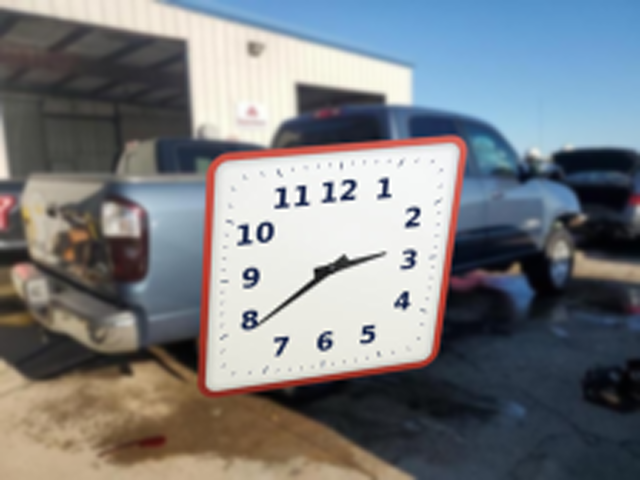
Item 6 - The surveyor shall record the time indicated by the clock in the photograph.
2:39
